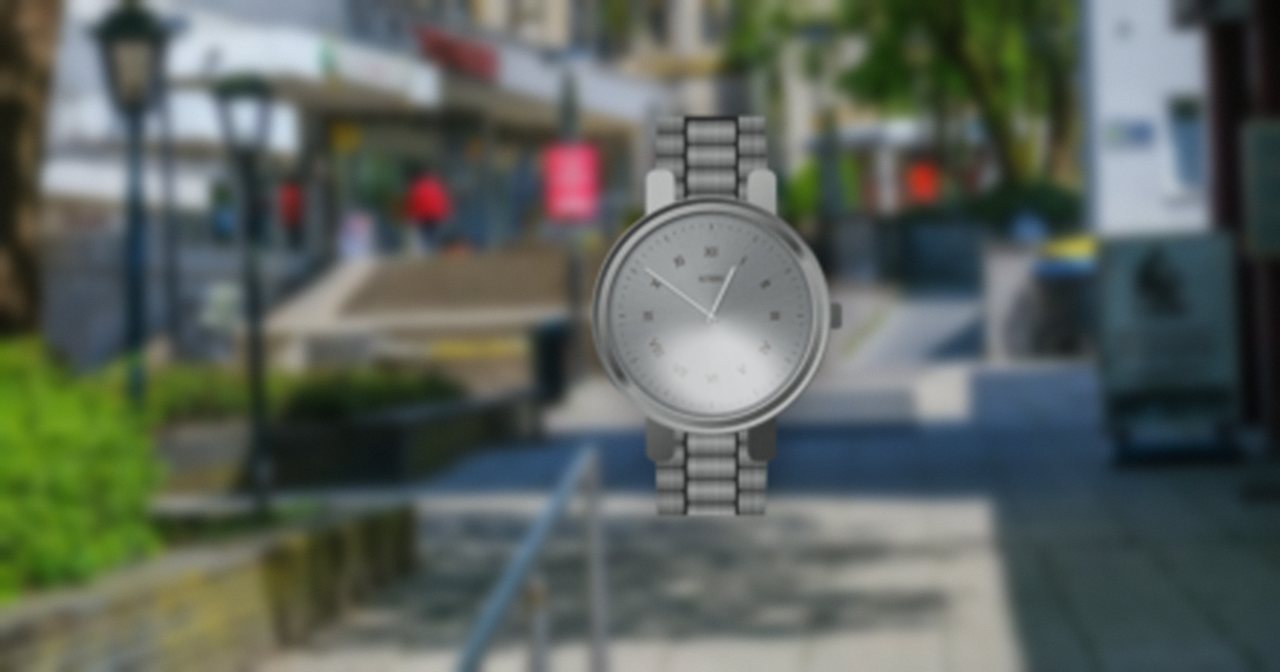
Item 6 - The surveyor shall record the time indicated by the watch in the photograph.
12:51
